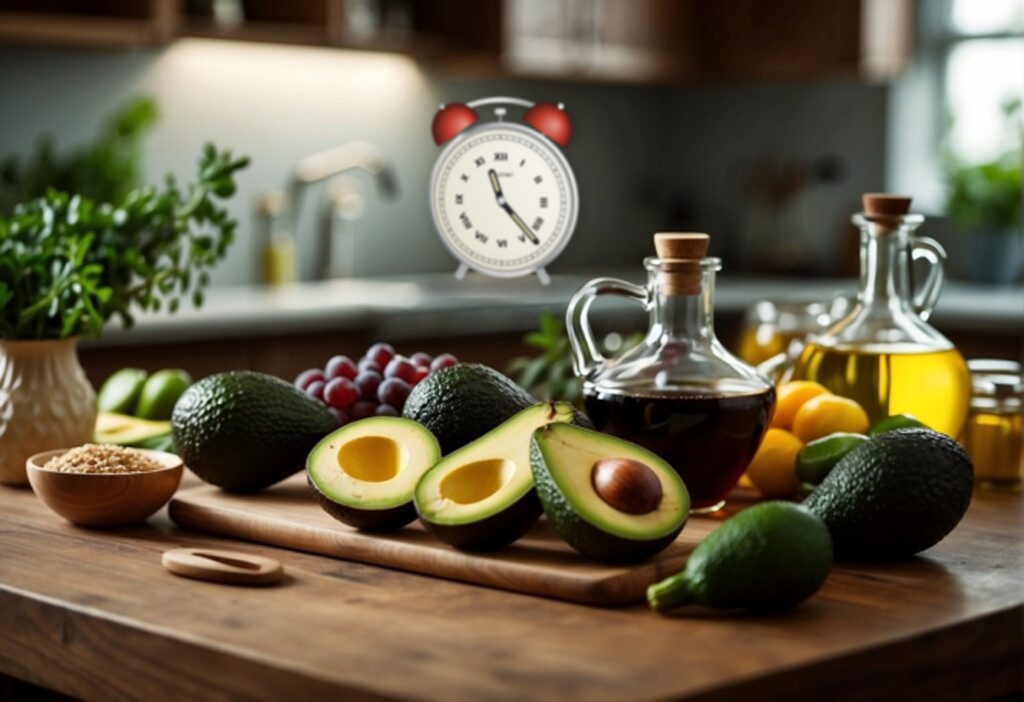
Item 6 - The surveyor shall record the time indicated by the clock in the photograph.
11:23
